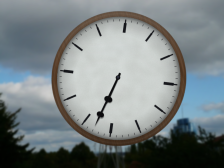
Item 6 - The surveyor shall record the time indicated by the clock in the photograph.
6:33
